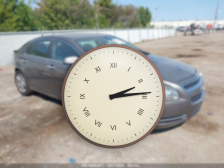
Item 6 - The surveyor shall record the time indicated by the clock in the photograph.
2:14
